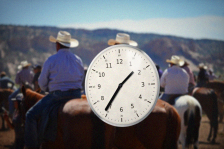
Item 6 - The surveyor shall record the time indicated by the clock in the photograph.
1:36
